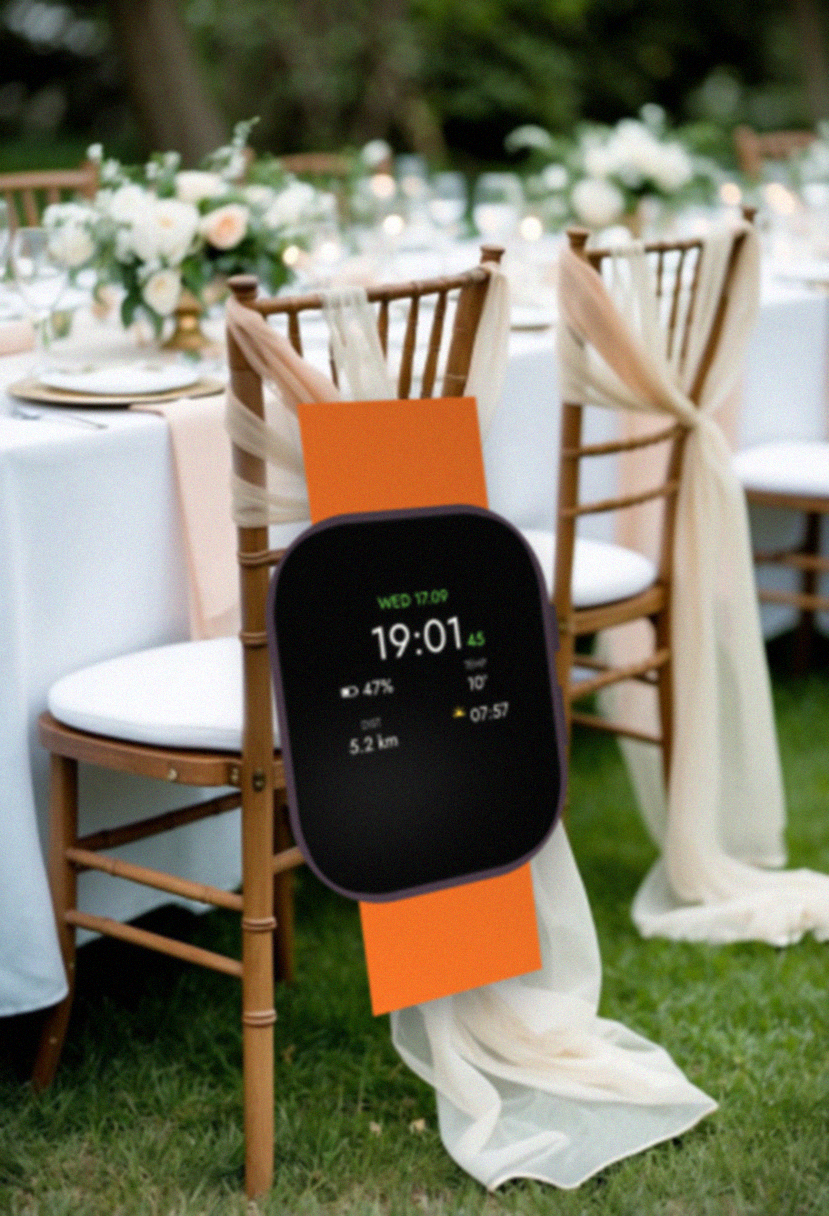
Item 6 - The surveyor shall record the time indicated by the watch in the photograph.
19:01
